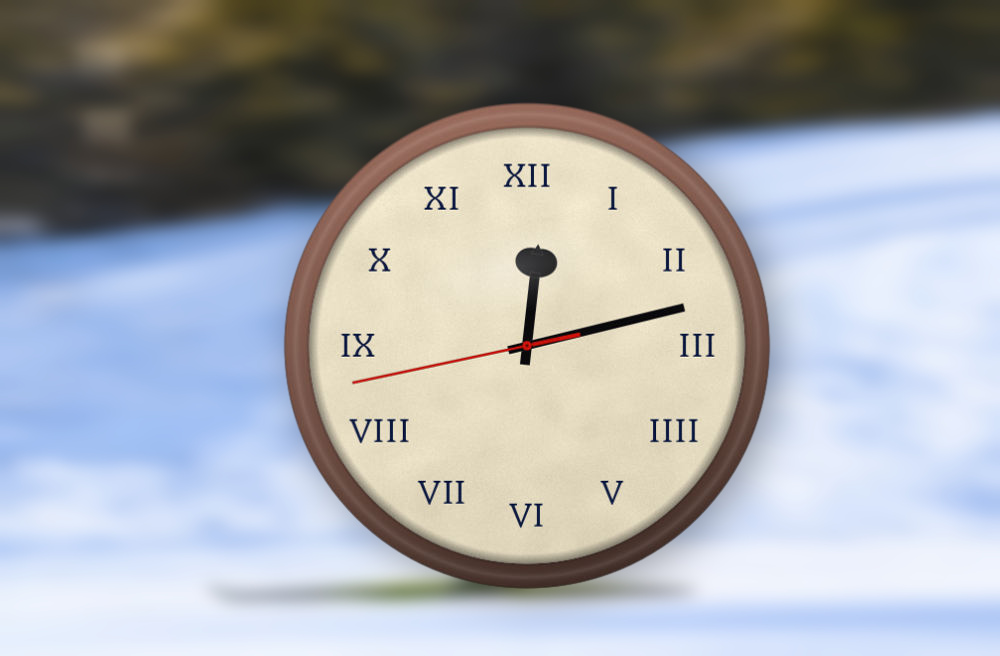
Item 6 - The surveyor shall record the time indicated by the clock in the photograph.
12:12:43
